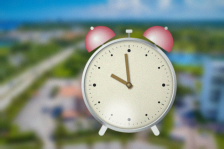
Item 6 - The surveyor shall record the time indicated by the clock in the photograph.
9:59
